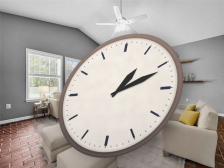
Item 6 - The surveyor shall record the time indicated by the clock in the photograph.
1:11
